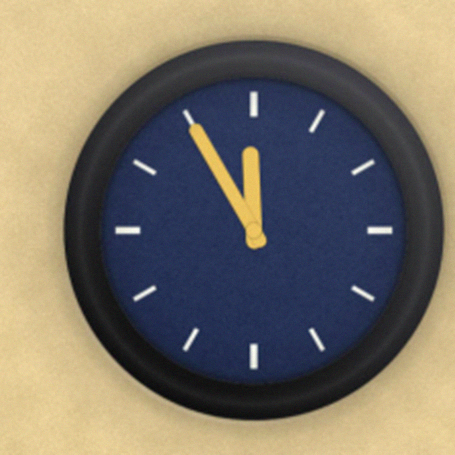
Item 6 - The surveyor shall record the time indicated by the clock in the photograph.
11:55
